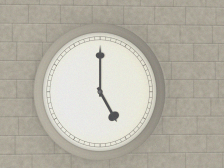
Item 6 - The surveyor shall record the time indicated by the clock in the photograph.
5:00
